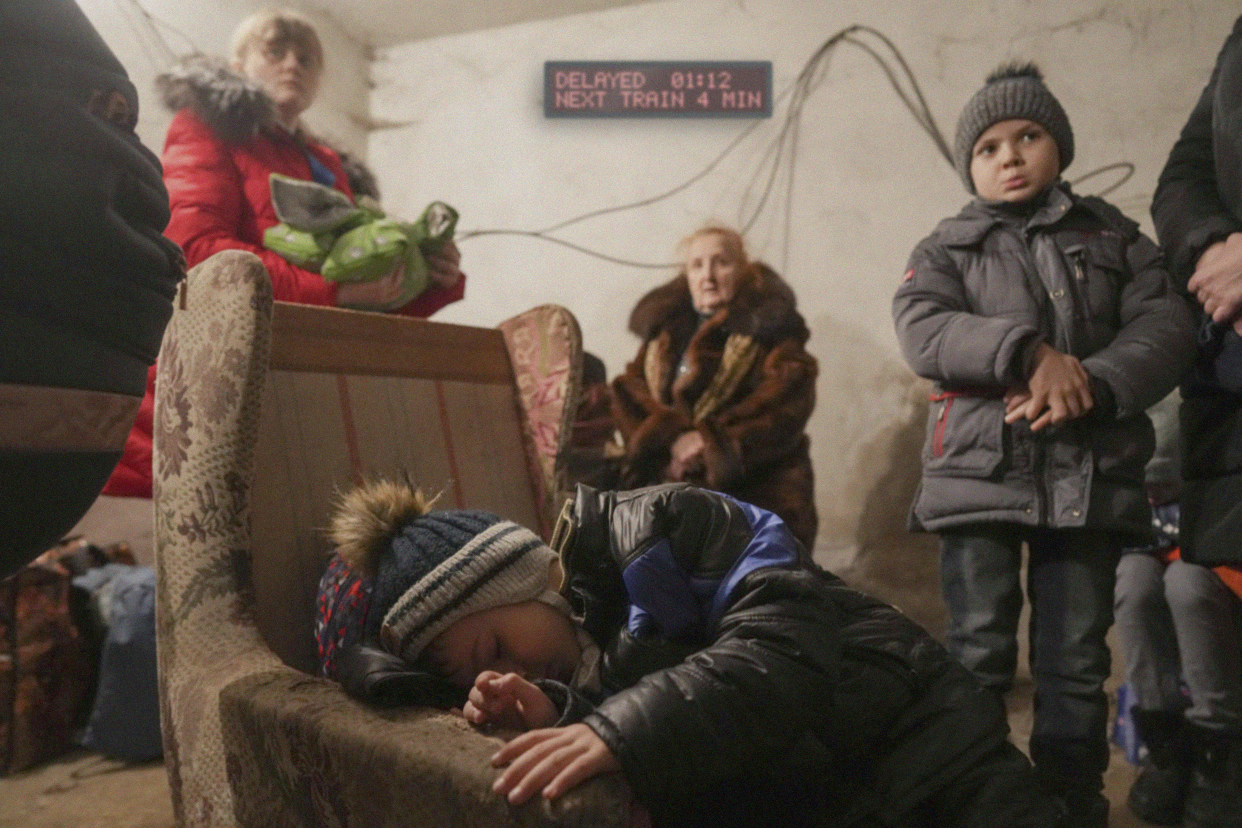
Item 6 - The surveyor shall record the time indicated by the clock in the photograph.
1:12
